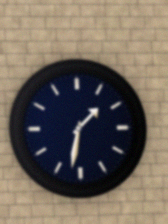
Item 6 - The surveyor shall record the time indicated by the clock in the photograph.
1:32
